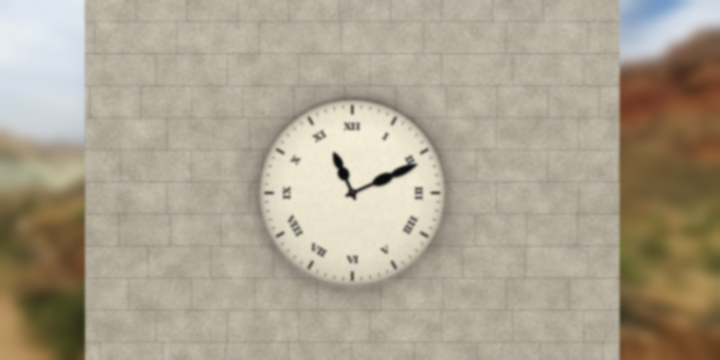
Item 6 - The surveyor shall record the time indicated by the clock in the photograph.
11:11
